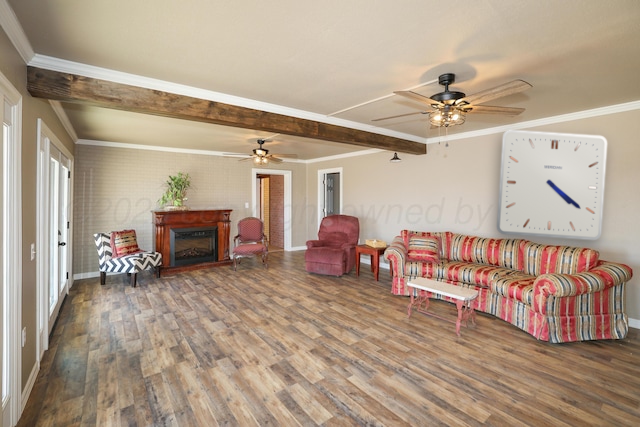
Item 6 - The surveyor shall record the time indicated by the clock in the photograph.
4:21
